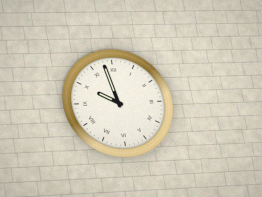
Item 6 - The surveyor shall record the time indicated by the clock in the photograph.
9:58
